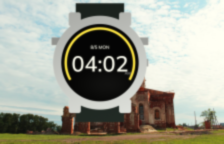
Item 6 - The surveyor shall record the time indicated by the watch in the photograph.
4:02
